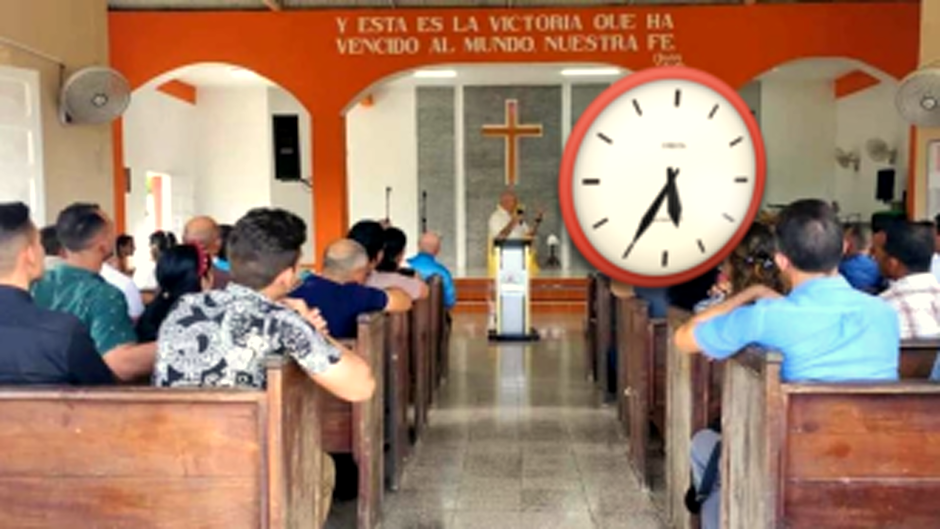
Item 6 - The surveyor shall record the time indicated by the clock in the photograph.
5:35
